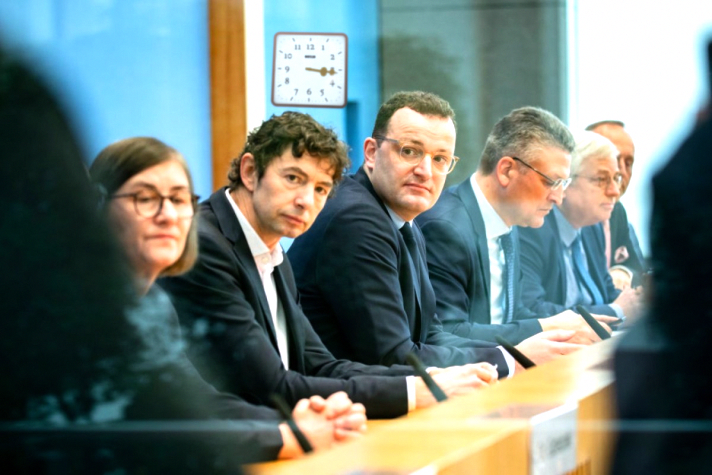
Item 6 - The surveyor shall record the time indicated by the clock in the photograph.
3:16
